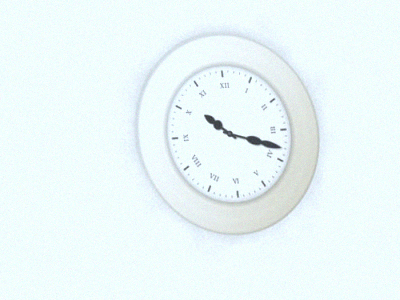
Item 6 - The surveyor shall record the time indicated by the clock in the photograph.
10:18
